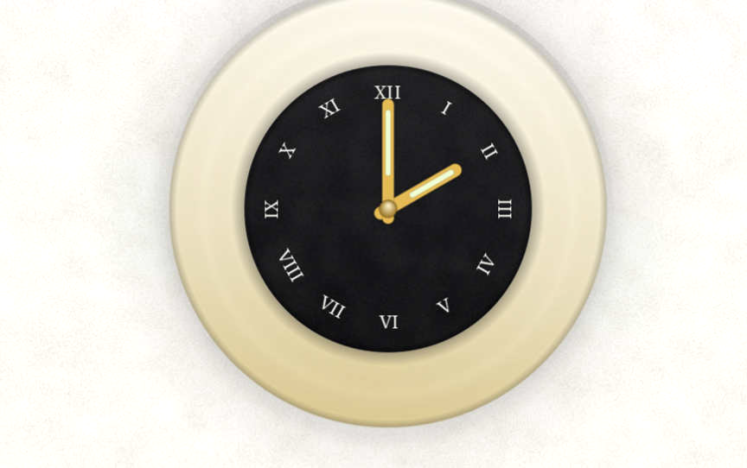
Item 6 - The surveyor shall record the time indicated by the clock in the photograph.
2:00
